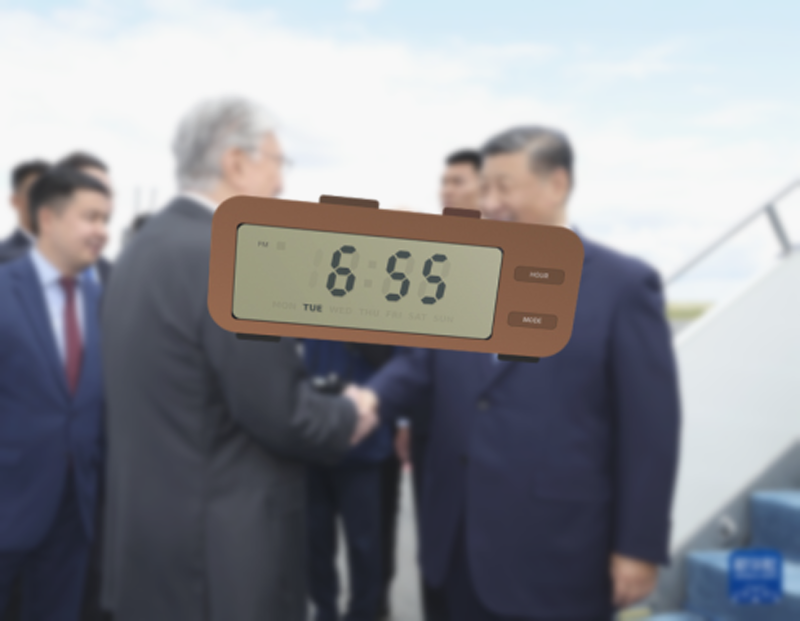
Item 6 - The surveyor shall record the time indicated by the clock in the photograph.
6:55
